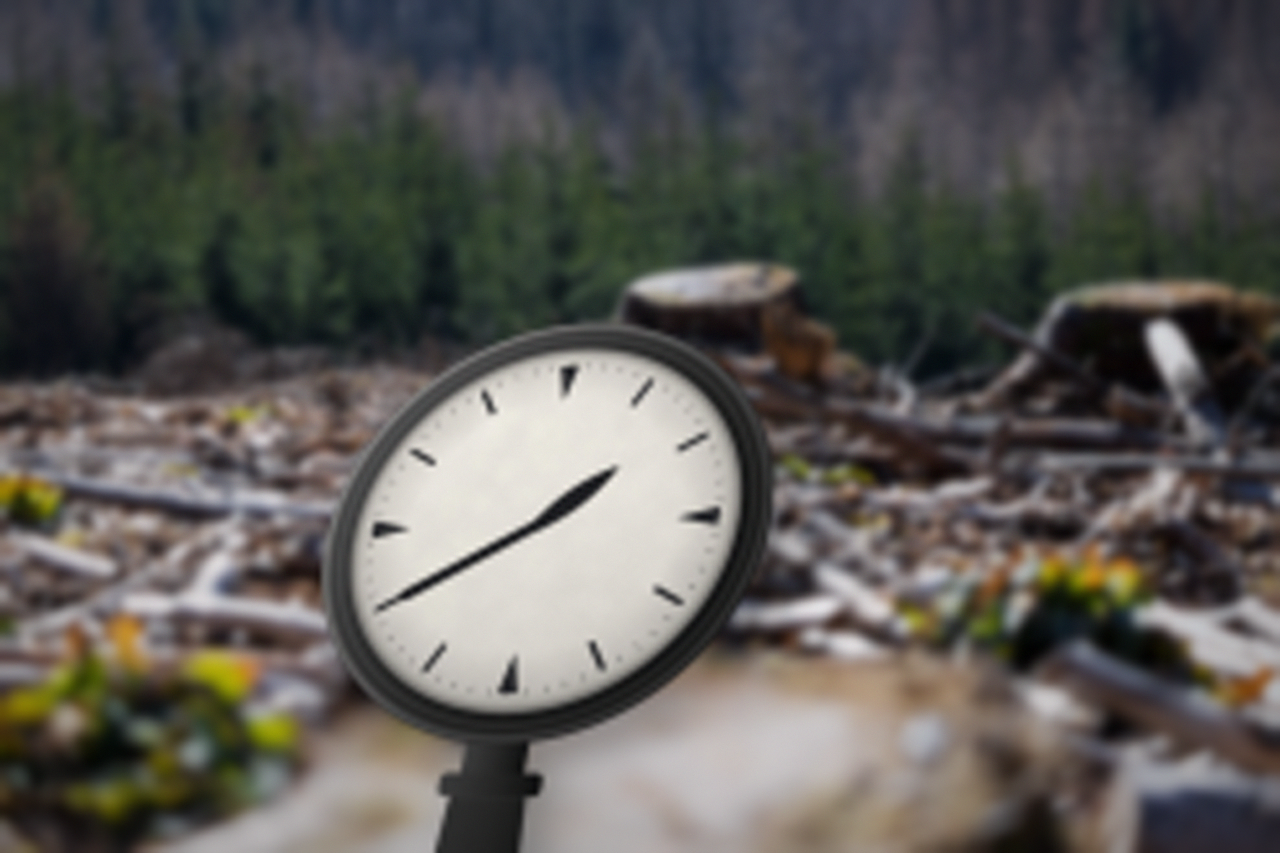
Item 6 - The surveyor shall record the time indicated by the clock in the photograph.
1:40
